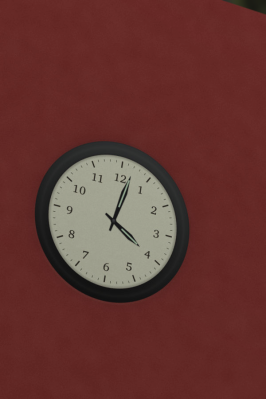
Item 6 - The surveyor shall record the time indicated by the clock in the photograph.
4:02
